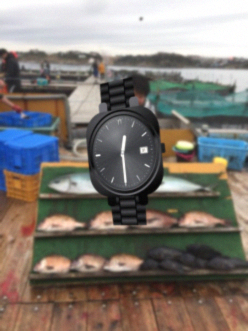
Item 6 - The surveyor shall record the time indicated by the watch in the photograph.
12:30
